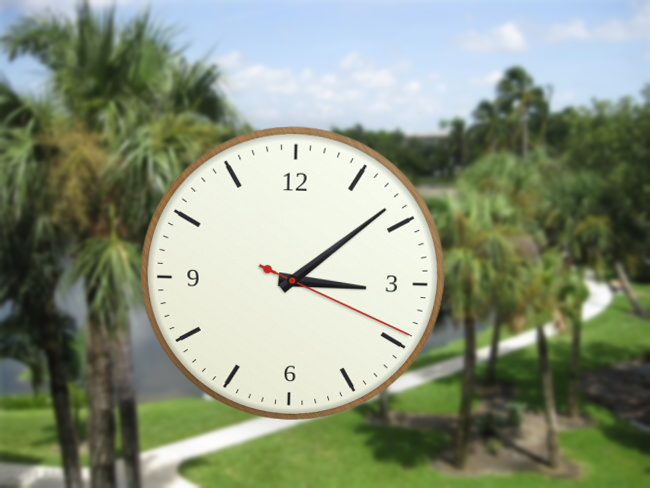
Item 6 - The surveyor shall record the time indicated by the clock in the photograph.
3:08:19
